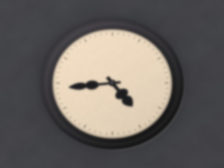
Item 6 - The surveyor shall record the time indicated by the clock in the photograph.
4:44
